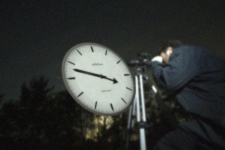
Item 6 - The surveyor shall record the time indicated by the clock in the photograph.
3:48
